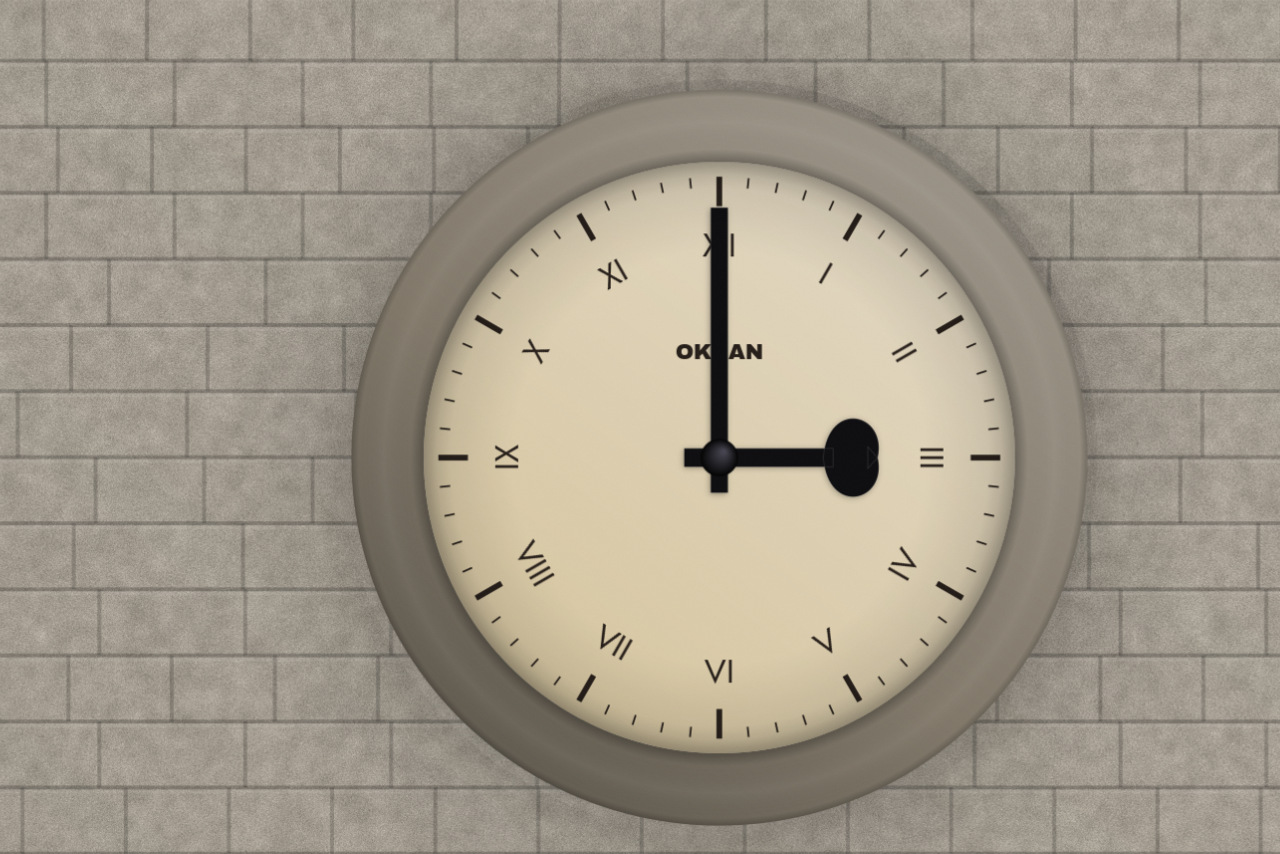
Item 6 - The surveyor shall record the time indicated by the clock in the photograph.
3:00
